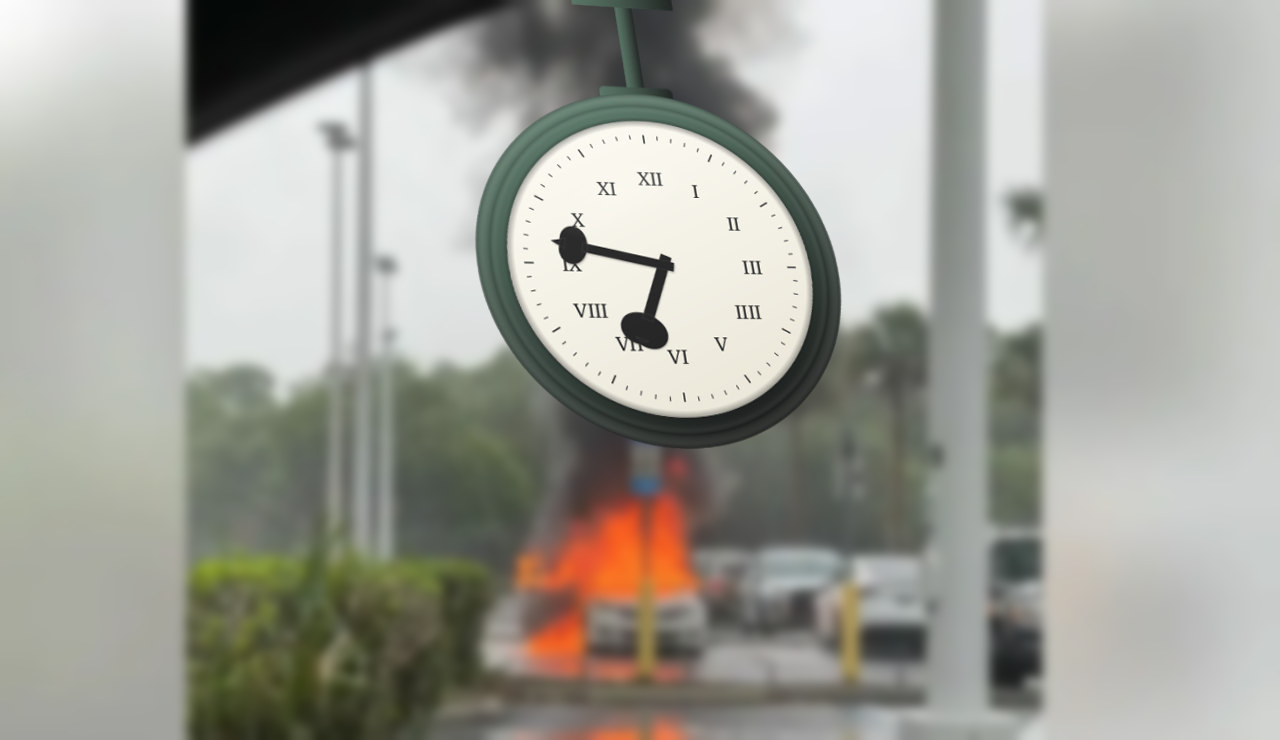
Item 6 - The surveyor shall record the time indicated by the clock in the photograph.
6:47
